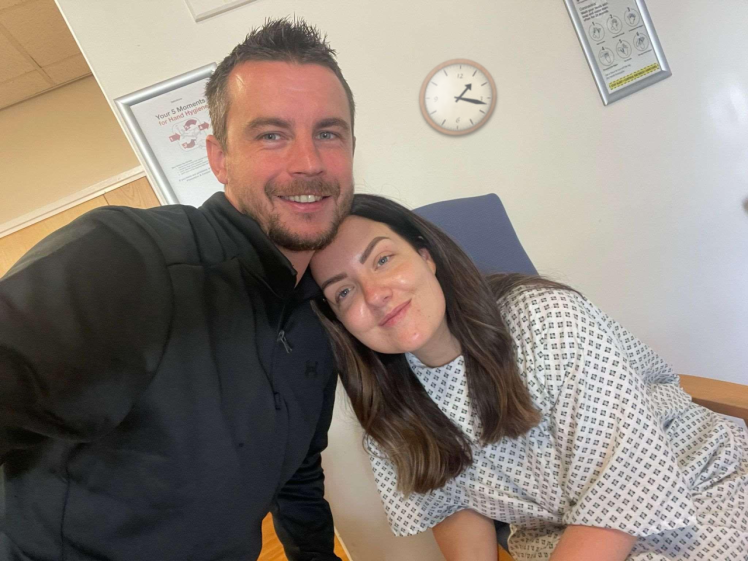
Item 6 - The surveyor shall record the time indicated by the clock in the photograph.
1:17
